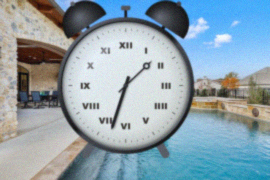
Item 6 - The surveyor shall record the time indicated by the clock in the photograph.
1:33
